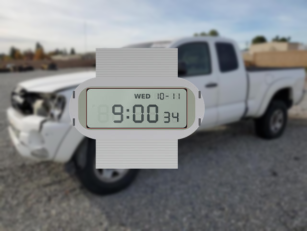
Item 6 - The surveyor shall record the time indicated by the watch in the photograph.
9:00:34
